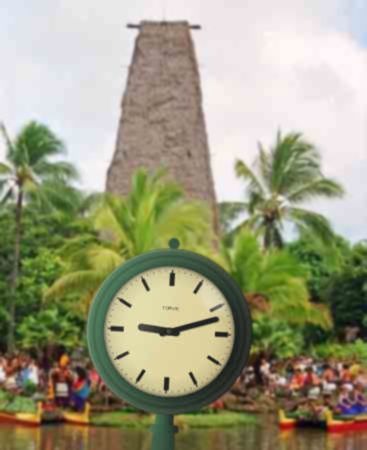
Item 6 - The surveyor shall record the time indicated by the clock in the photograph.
9:12
